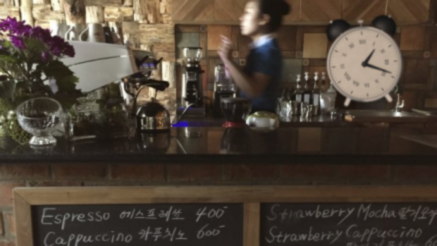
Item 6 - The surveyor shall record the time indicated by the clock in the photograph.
1:19
